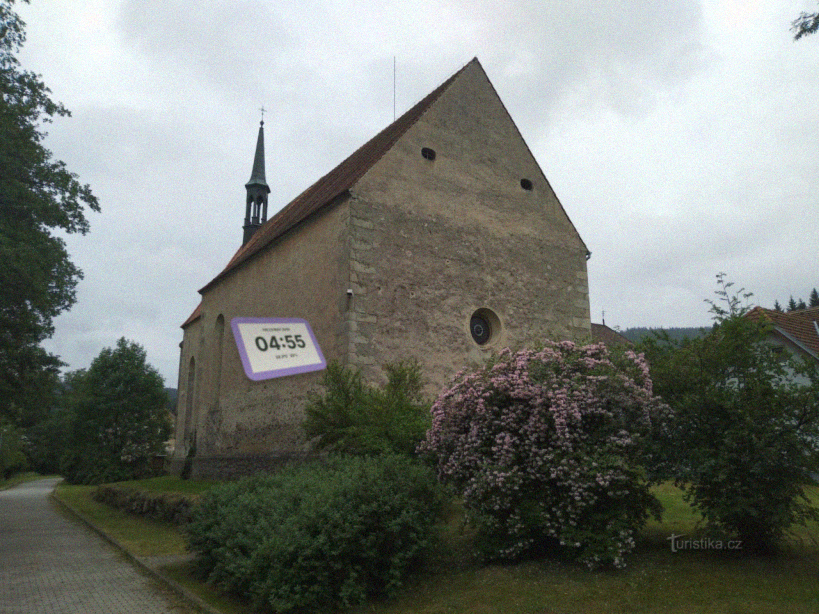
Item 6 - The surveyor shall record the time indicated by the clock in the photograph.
4:55
